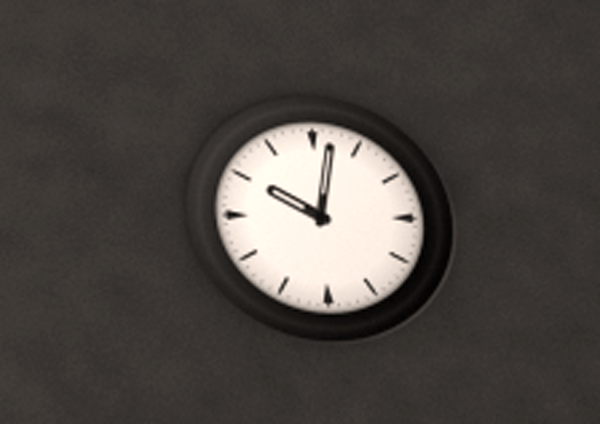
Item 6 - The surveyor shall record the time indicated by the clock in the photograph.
10:02
